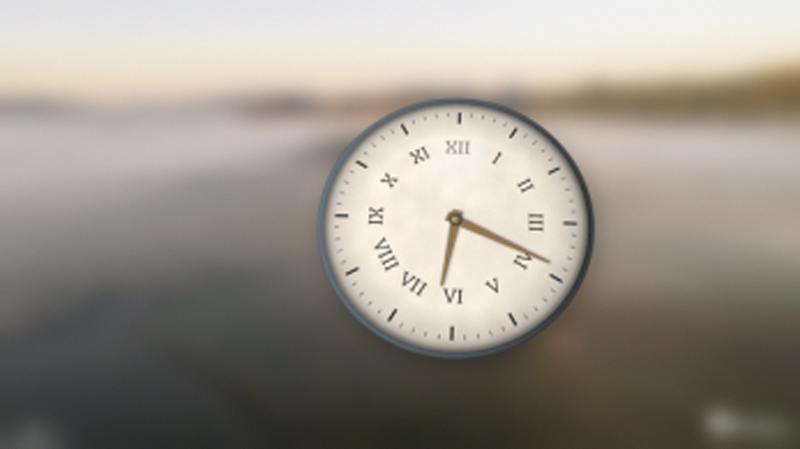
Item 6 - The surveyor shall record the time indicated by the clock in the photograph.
6:19
